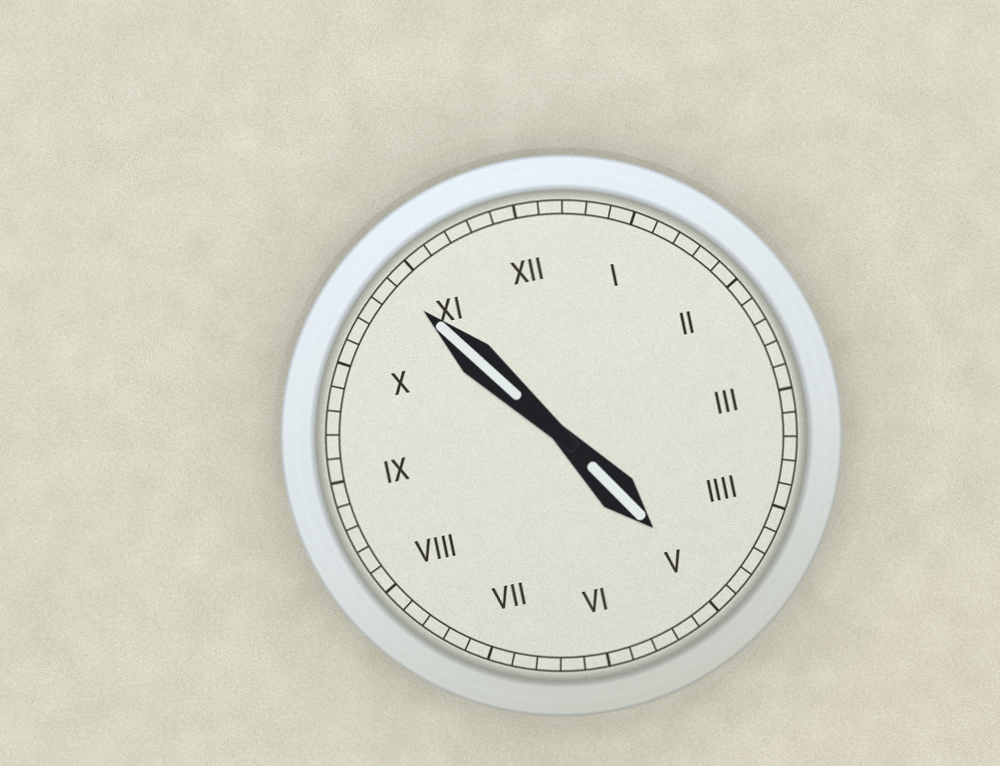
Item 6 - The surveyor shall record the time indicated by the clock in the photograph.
4:54
